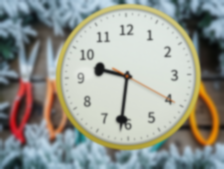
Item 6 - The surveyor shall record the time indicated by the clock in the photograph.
9:31:20
